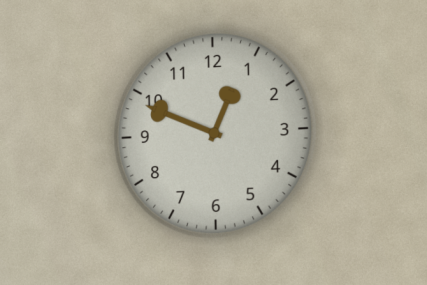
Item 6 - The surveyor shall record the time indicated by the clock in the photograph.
12:49
